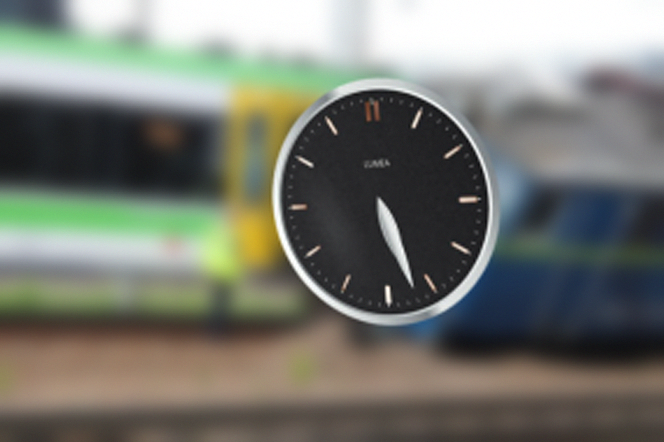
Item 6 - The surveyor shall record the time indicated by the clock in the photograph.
5:27
